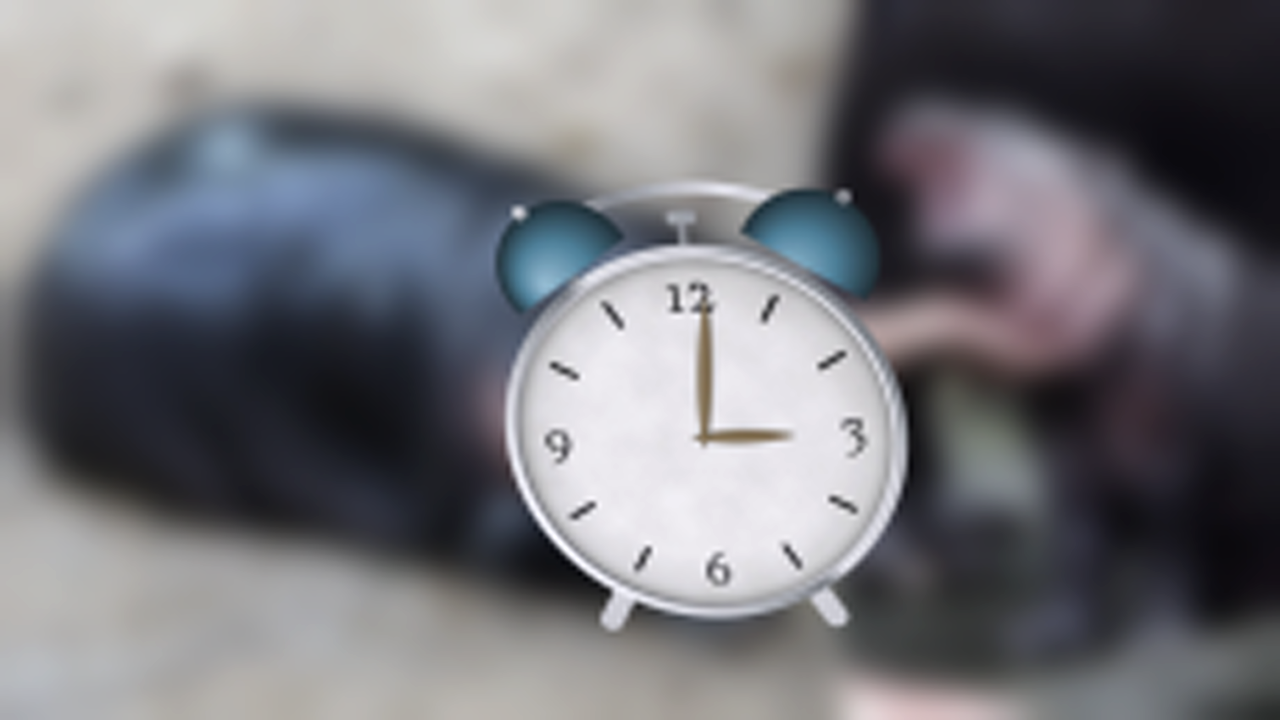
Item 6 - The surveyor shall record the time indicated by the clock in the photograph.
3:01
